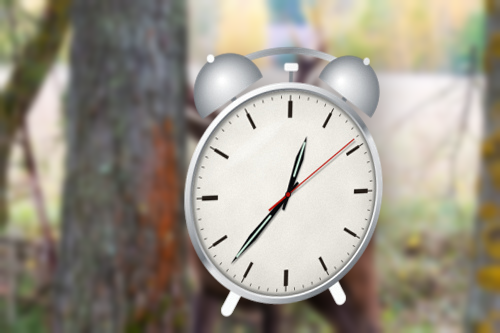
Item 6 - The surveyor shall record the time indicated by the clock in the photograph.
12:37:09
